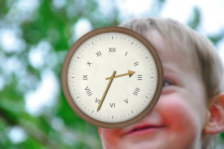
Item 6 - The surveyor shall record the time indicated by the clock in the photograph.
2:34
